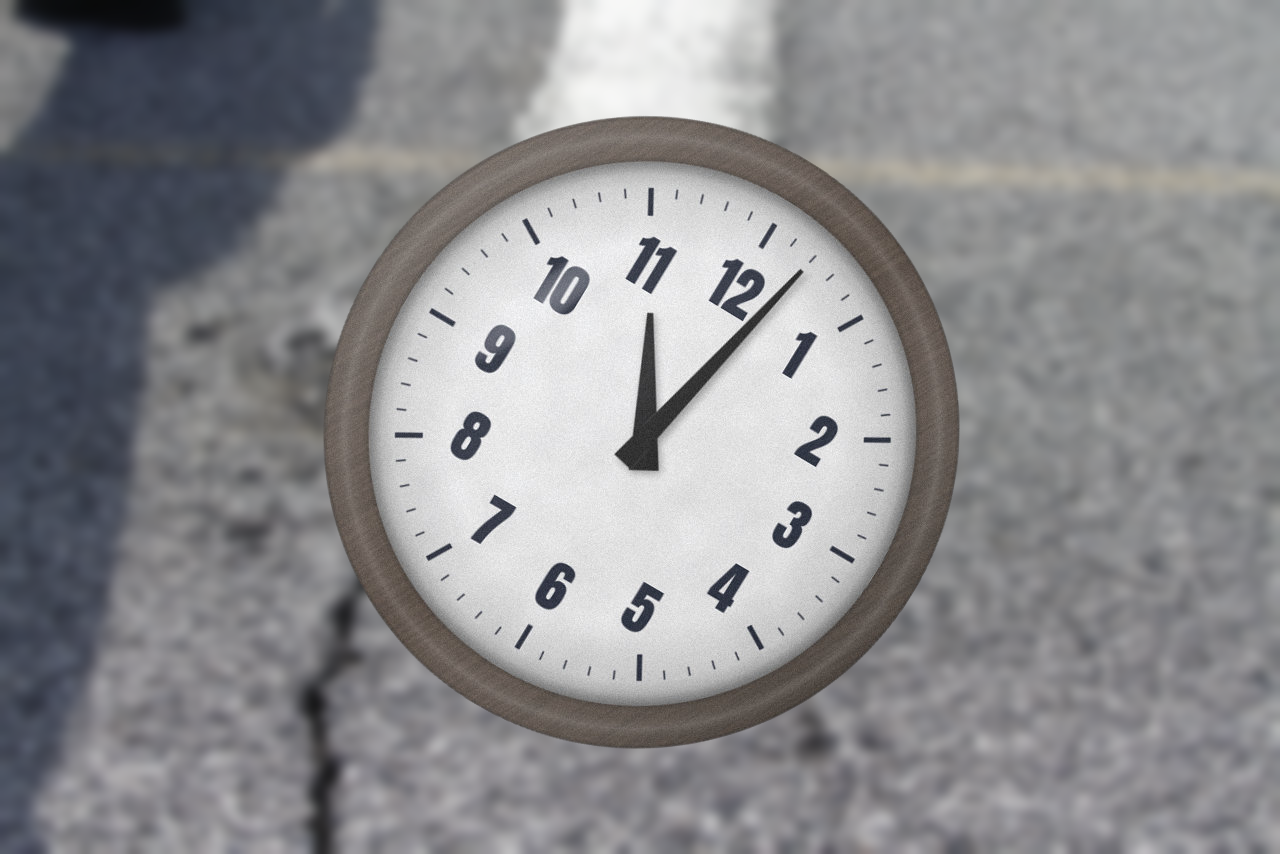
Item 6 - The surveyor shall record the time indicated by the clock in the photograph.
11:02
